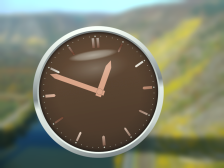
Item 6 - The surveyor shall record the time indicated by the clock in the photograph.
12:49
